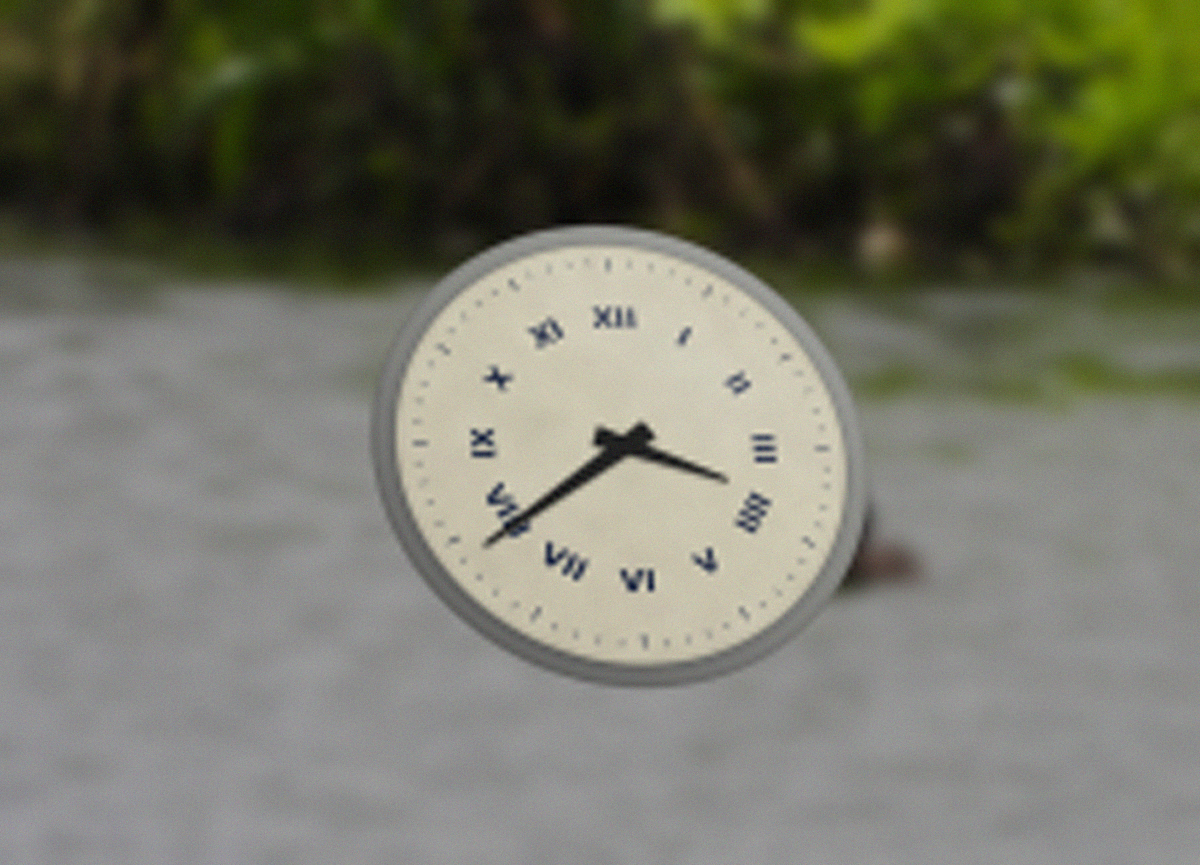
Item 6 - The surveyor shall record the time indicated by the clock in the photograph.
3:39
